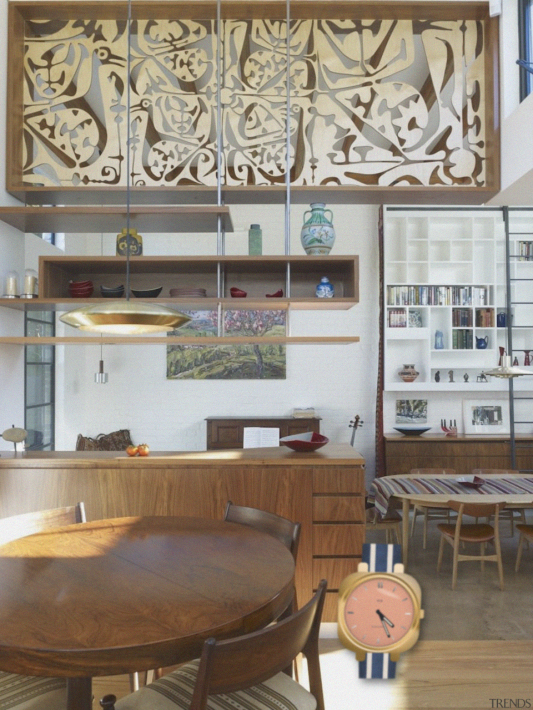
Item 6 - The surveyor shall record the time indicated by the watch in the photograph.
4:26
